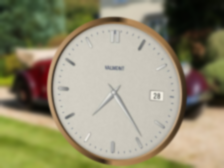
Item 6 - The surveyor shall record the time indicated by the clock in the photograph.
7:24
